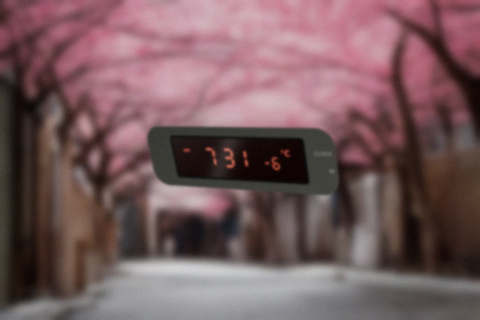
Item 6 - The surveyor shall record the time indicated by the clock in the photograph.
7:31
